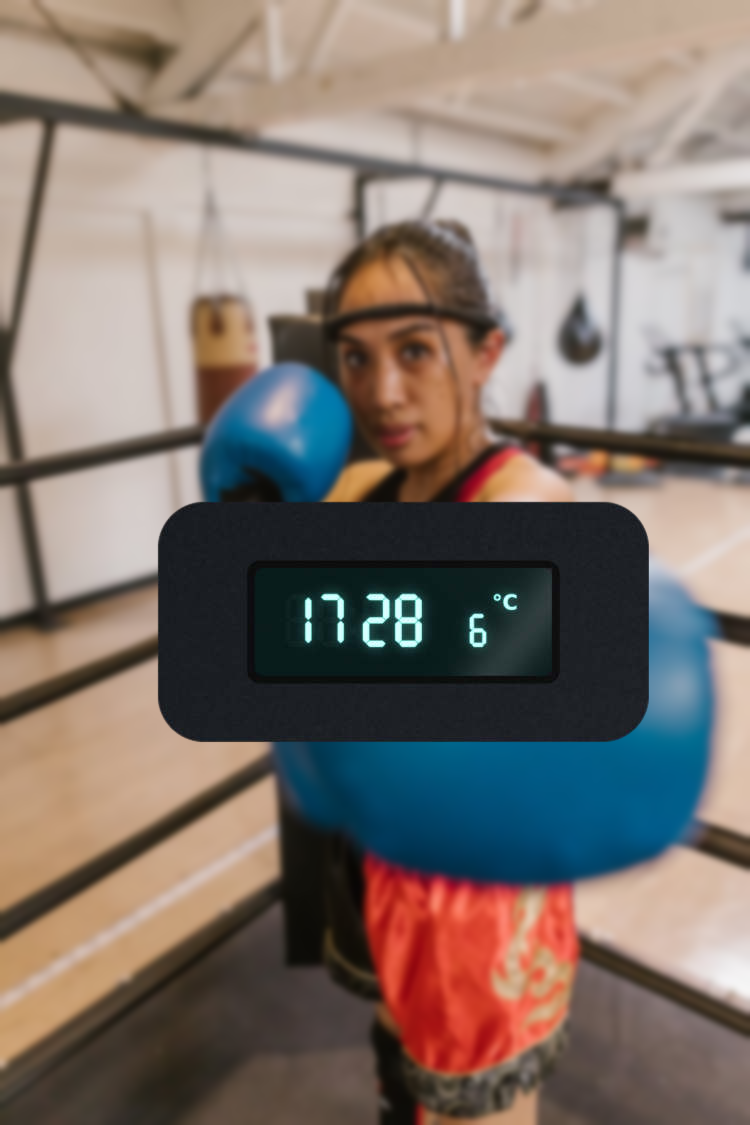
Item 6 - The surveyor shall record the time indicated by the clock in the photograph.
17:28
